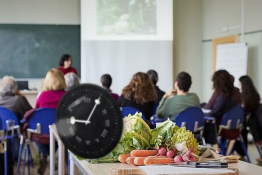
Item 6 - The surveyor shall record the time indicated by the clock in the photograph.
9:05
